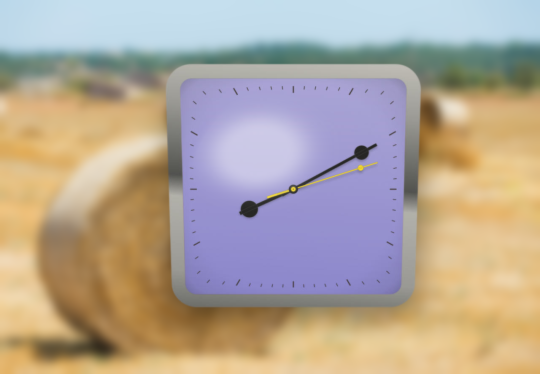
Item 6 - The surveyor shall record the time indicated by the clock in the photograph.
8:10:12
